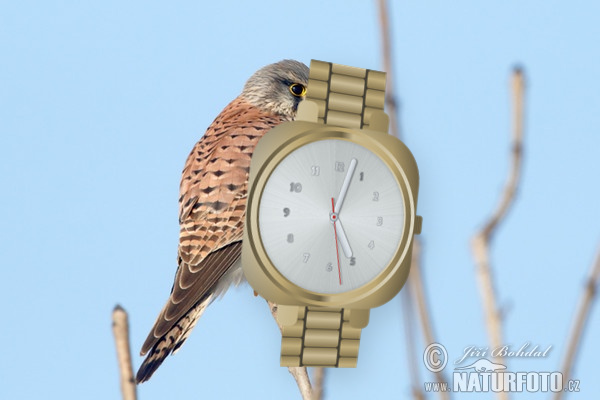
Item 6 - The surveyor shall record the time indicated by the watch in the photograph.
5:02:28
